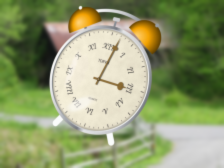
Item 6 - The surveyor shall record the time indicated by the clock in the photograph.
3:02
